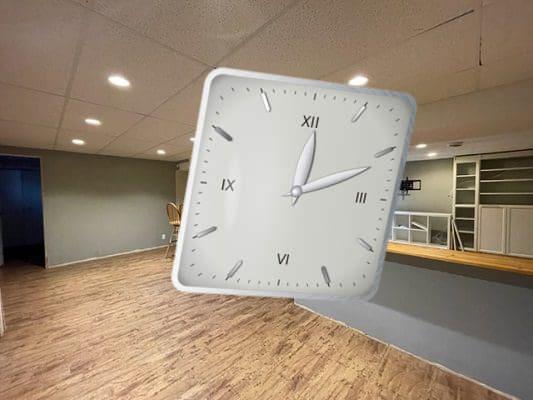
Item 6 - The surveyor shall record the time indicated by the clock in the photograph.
12:11
